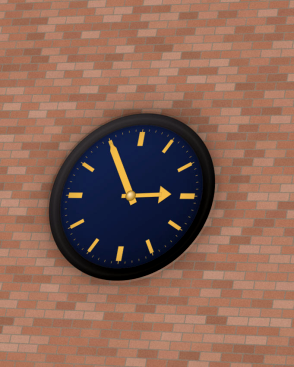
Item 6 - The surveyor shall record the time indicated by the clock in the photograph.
2:55
